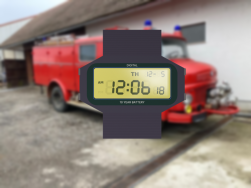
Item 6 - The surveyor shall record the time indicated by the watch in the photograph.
12:06:18
